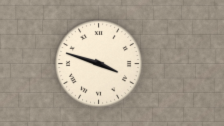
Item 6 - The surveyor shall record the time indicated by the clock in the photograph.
3:48
